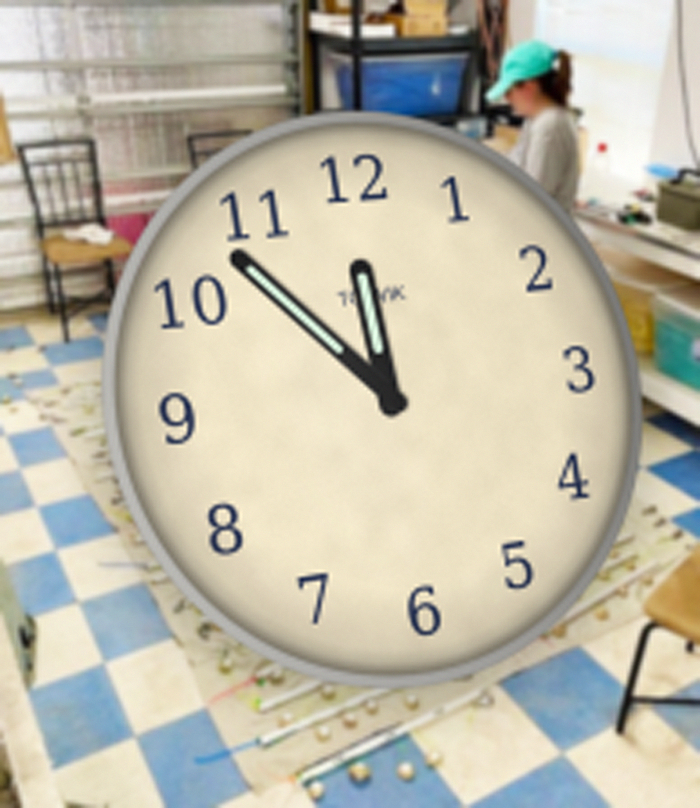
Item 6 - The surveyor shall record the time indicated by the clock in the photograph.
11:53
